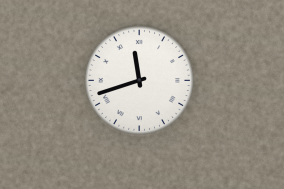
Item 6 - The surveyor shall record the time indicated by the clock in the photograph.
11:42
